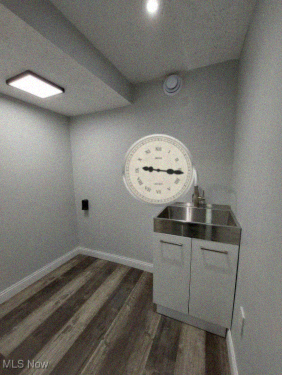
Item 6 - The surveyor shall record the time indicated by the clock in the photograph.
9:16
